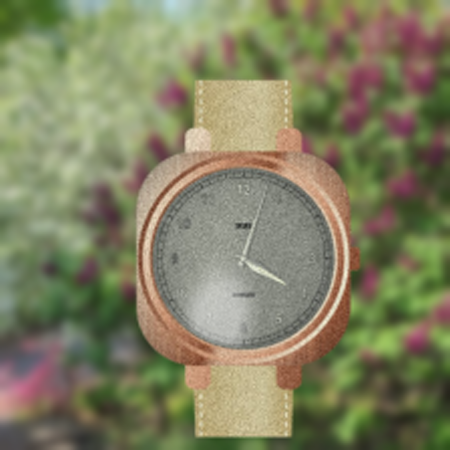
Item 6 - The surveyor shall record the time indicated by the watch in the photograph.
4:03
